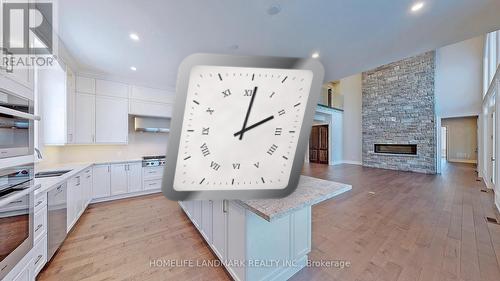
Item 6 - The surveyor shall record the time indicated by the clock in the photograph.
2:01
